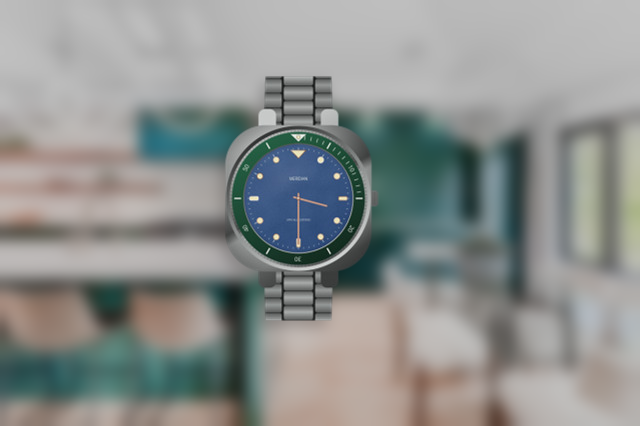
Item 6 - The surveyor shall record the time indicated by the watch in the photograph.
3:30
